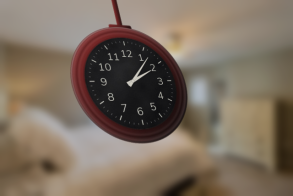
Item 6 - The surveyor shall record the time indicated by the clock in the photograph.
2:07
